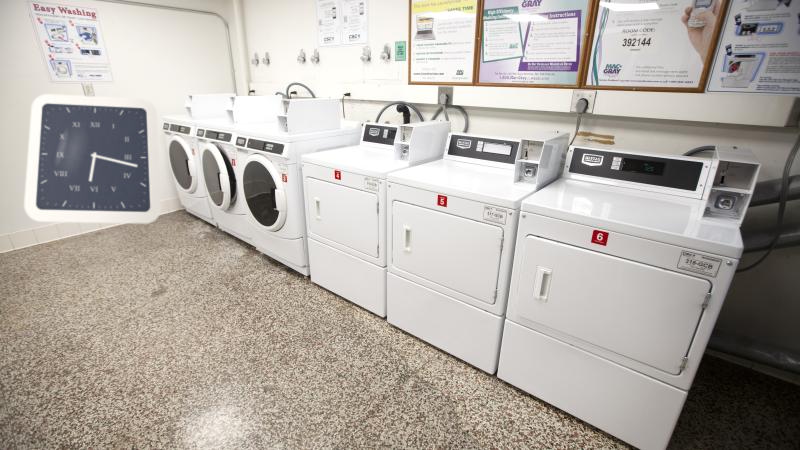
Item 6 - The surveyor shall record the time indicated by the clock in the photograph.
6:17
